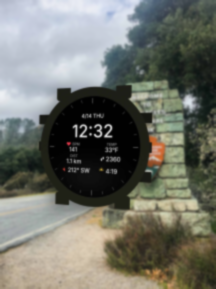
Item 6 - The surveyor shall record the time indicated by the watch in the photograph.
12:32
